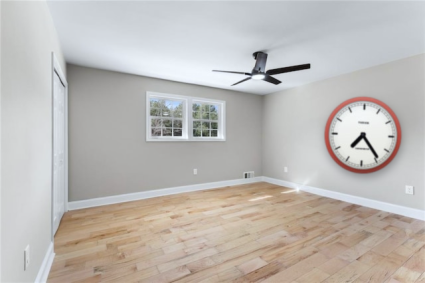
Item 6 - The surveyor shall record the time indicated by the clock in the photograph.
7:24
